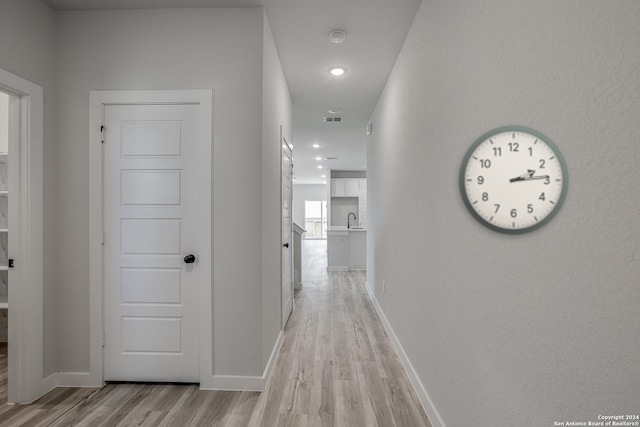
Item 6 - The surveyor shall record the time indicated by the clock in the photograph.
2:14
